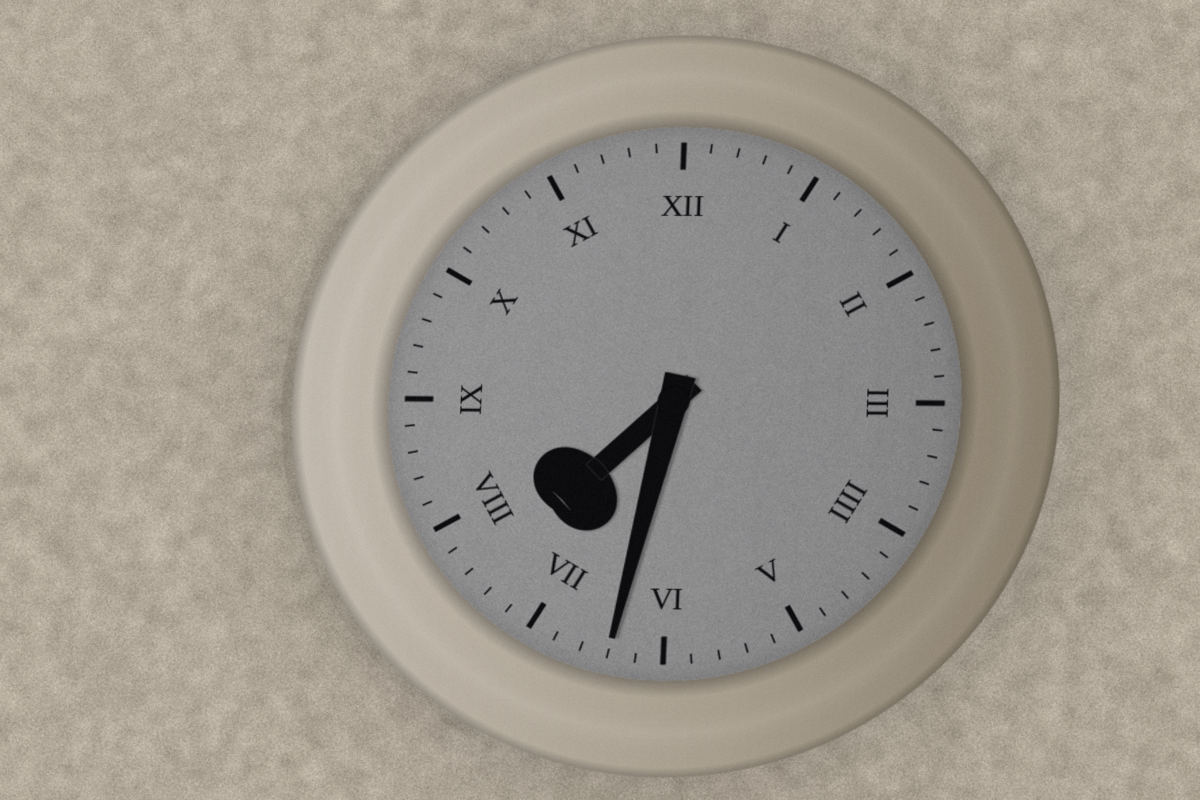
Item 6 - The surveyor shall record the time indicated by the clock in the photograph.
7:32
